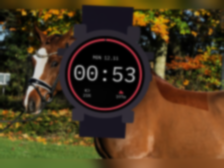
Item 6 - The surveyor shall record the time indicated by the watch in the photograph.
0:53
